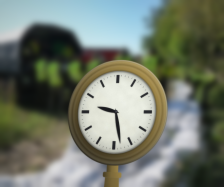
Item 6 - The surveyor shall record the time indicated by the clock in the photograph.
9:28
